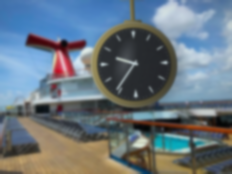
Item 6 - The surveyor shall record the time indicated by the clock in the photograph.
9:36
